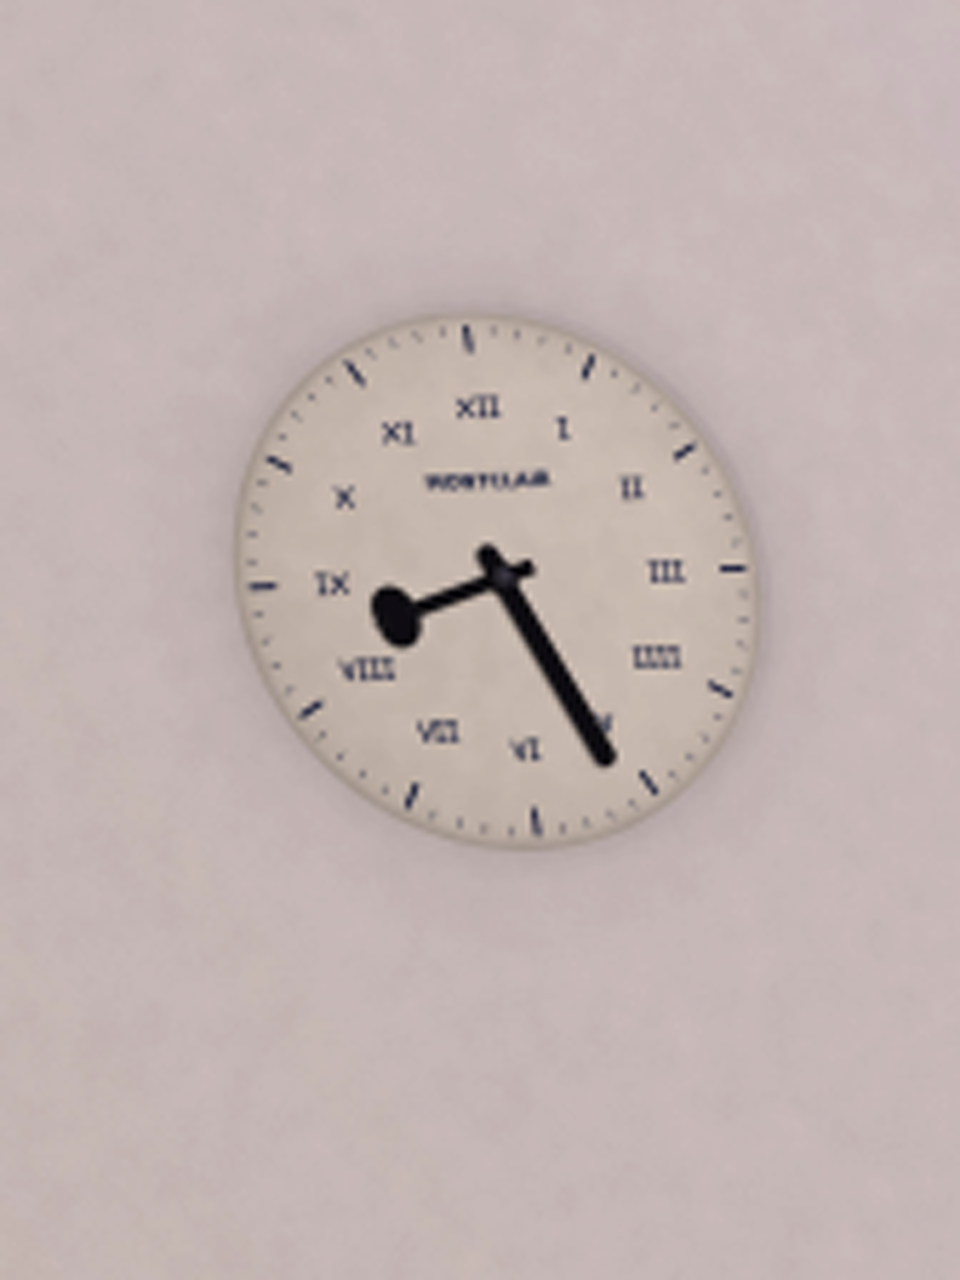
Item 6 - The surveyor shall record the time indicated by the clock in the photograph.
8:26
